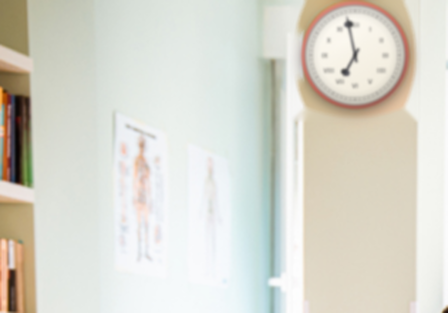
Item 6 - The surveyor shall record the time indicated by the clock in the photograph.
6:58
